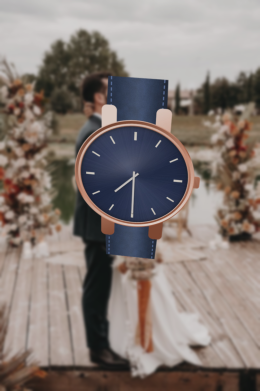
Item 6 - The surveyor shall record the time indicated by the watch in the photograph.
7:30
